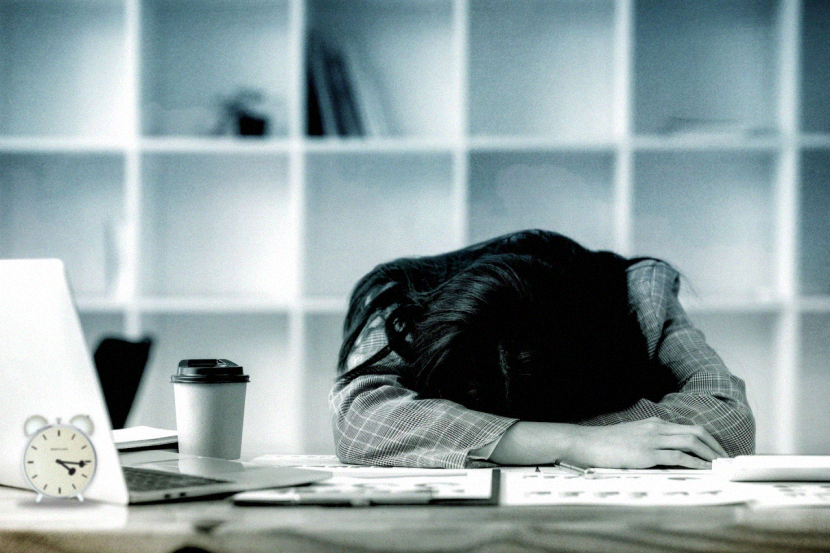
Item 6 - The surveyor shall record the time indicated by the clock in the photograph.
4:16
